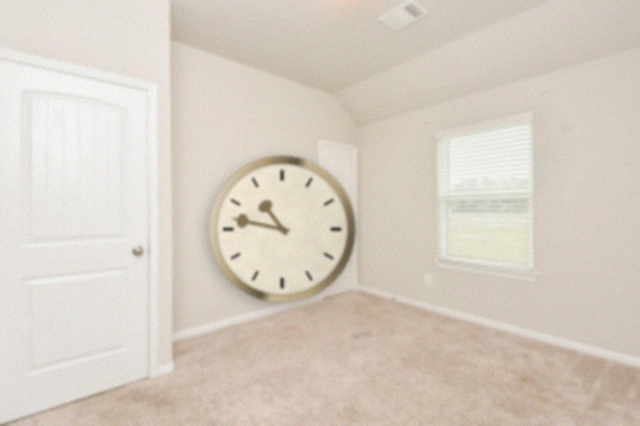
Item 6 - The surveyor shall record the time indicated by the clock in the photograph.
10:47
